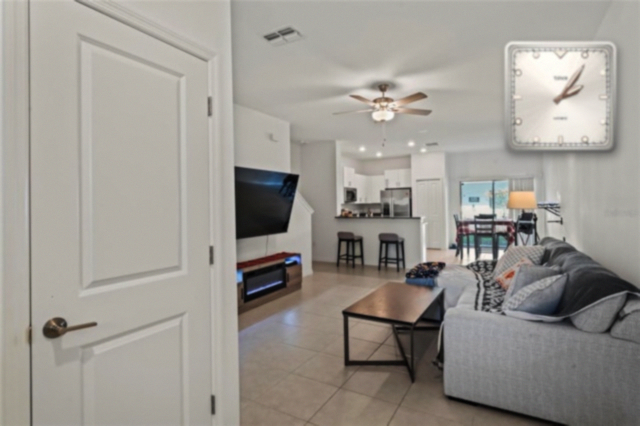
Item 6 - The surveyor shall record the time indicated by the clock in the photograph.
2:06
